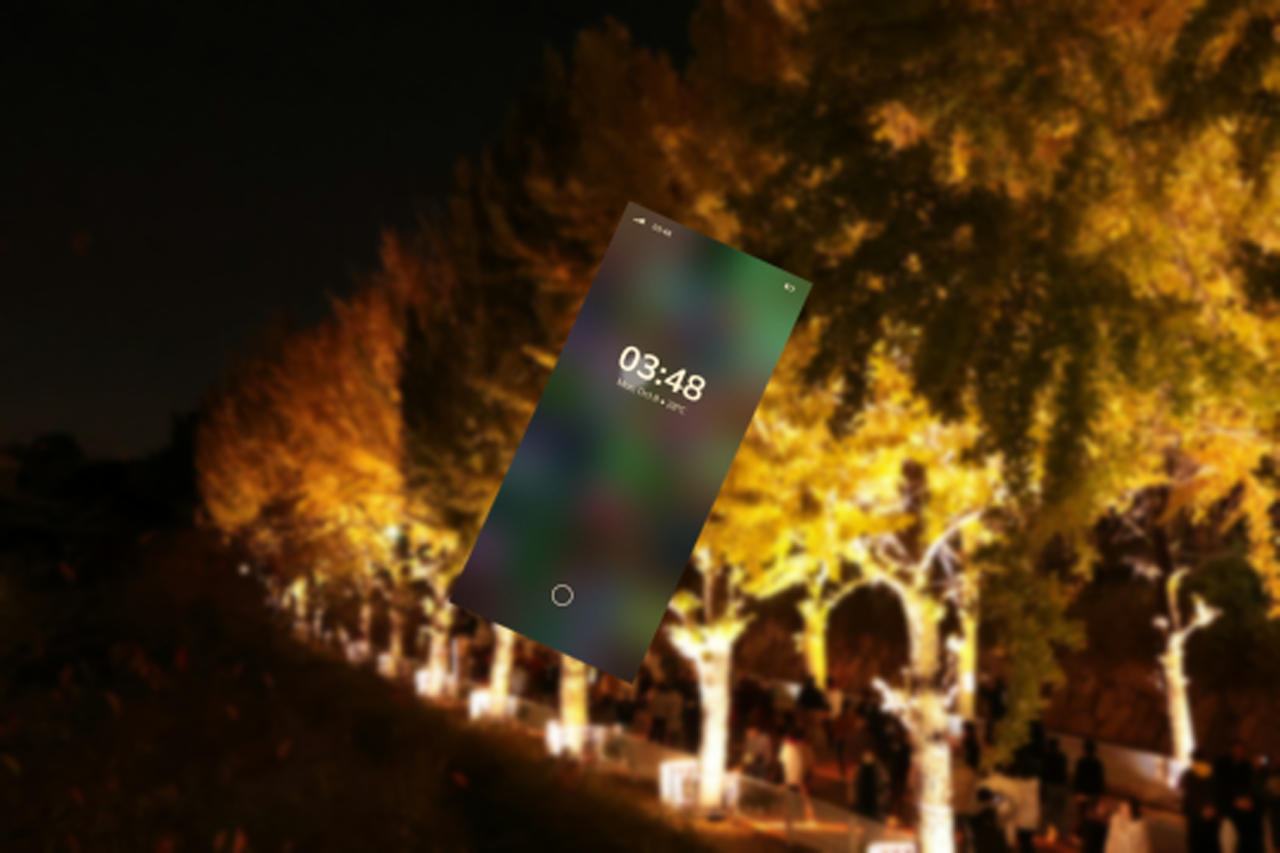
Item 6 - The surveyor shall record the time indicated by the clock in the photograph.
3:48
